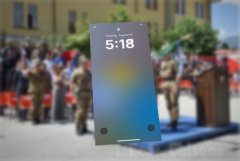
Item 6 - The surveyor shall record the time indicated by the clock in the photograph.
5:18
